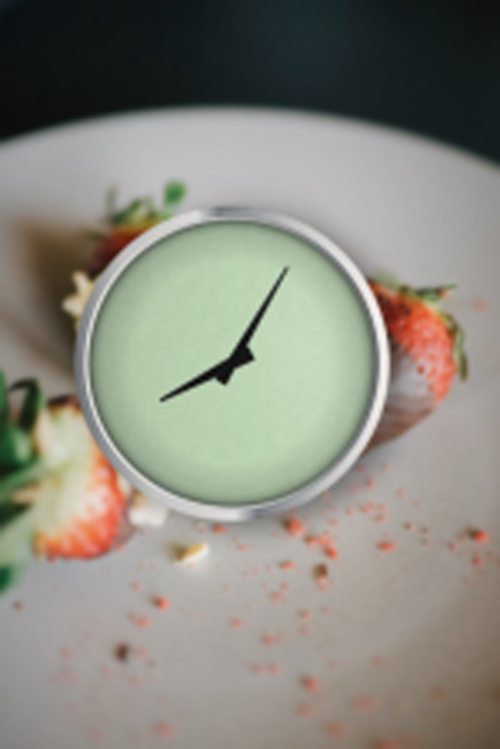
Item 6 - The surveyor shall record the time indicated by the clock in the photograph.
8:05
